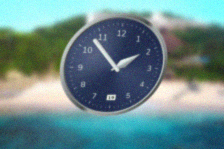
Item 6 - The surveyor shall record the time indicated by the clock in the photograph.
1:53
